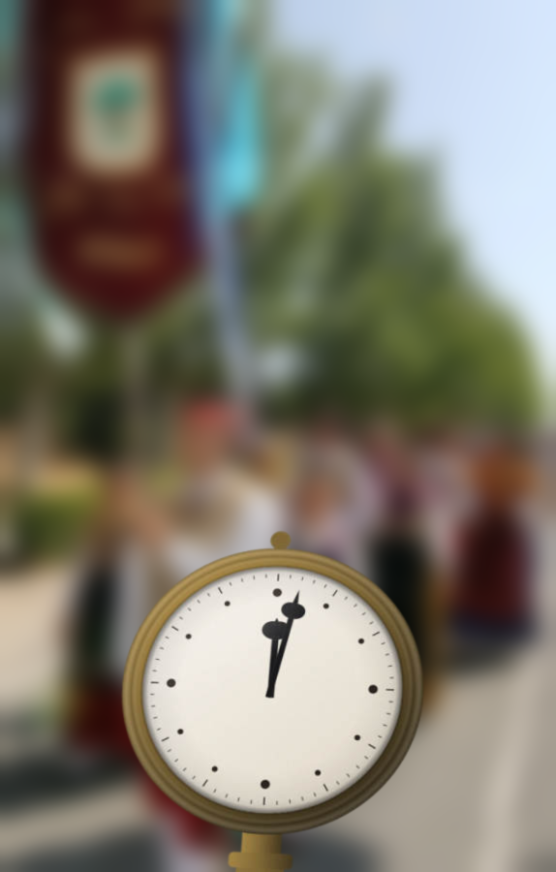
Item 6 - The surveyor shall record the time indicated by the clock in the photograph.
12:02
